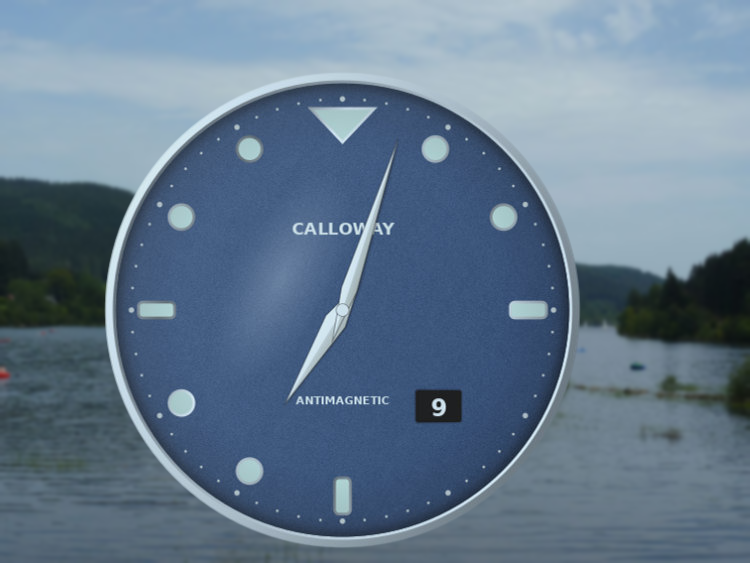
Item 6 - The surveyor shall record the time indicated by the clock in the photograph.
7:03
